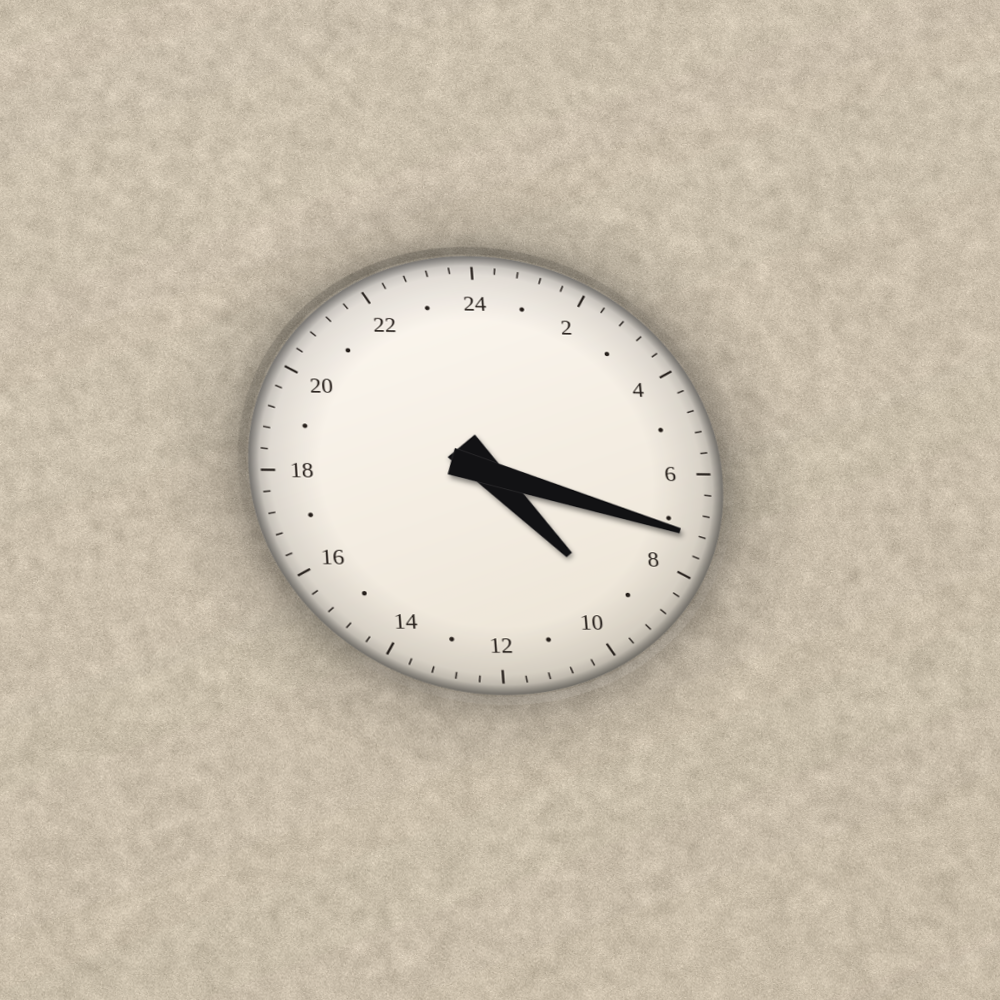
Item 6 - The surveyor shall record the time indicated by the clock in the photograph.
9:18
